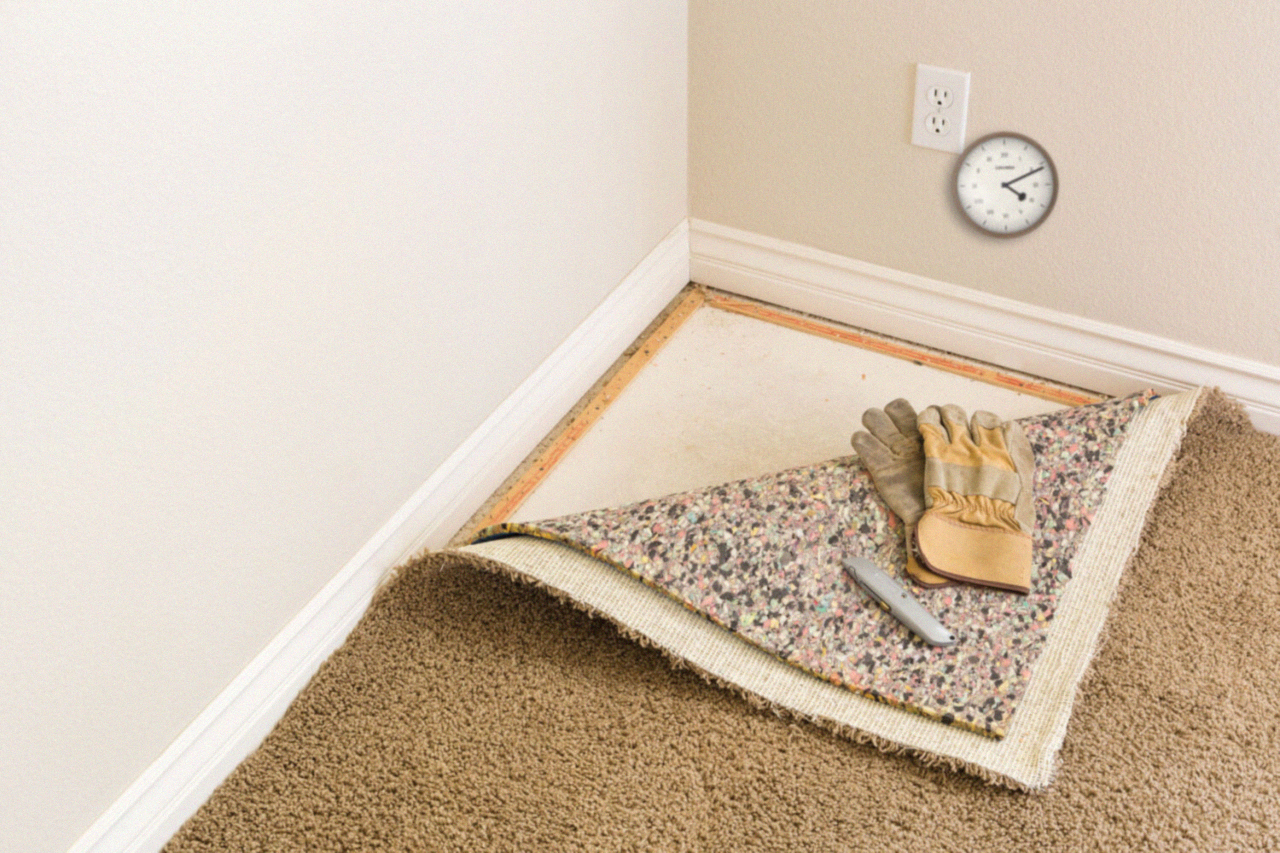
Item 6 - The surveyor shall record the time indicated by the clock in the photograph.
4:11
